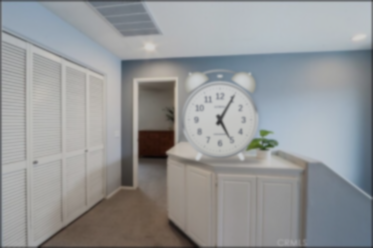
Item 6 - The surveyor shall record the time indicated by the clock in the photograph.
5:05
